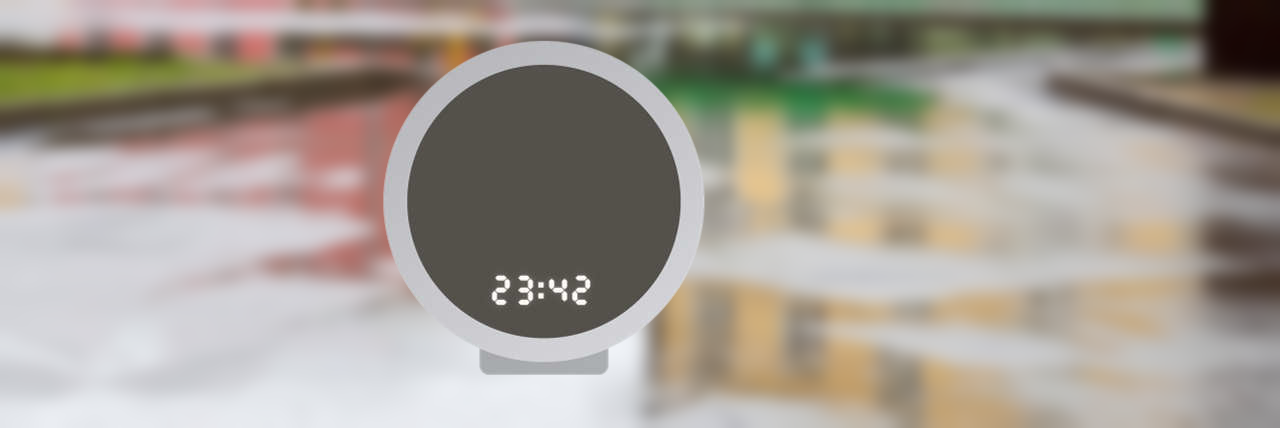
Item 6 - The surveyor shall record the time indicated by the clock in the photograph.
23:42
